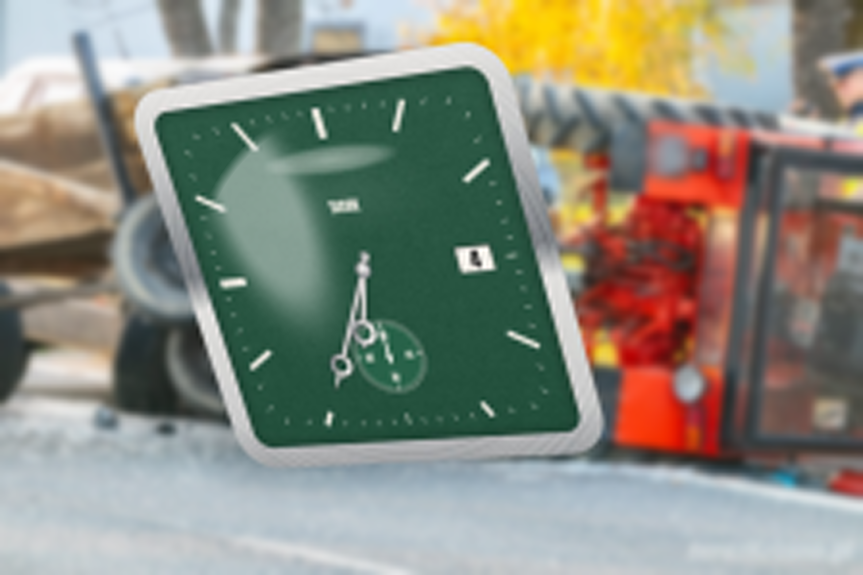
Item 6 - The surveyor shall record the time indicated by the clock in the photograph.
6:35
